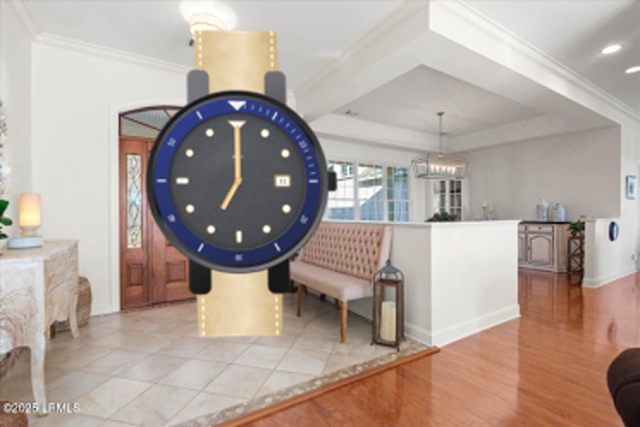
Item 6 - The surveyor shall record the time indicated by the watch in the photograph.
7:00
